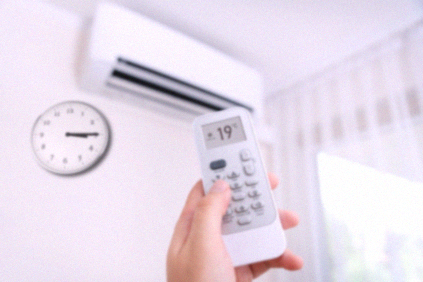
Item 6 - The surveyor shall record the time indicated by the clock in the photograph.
3:15
